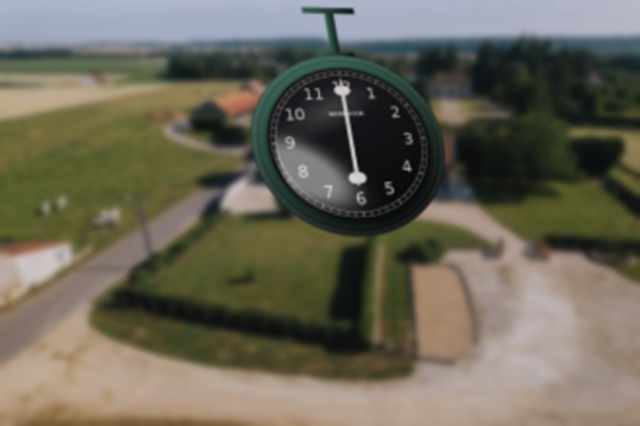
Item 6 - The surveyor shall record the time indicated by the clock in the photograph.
6:00
